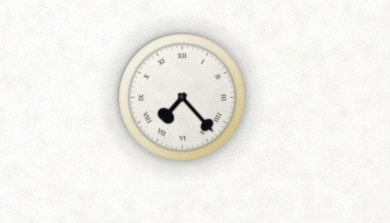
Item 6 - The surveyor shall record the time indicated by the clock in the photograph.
7:23
